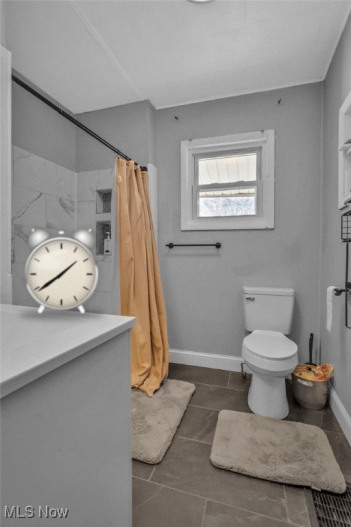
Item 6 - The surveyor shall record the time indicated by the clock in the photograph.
1:39
